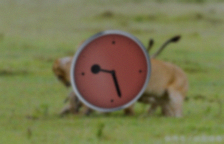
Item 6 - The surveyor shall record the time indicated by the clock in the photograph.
9:27
